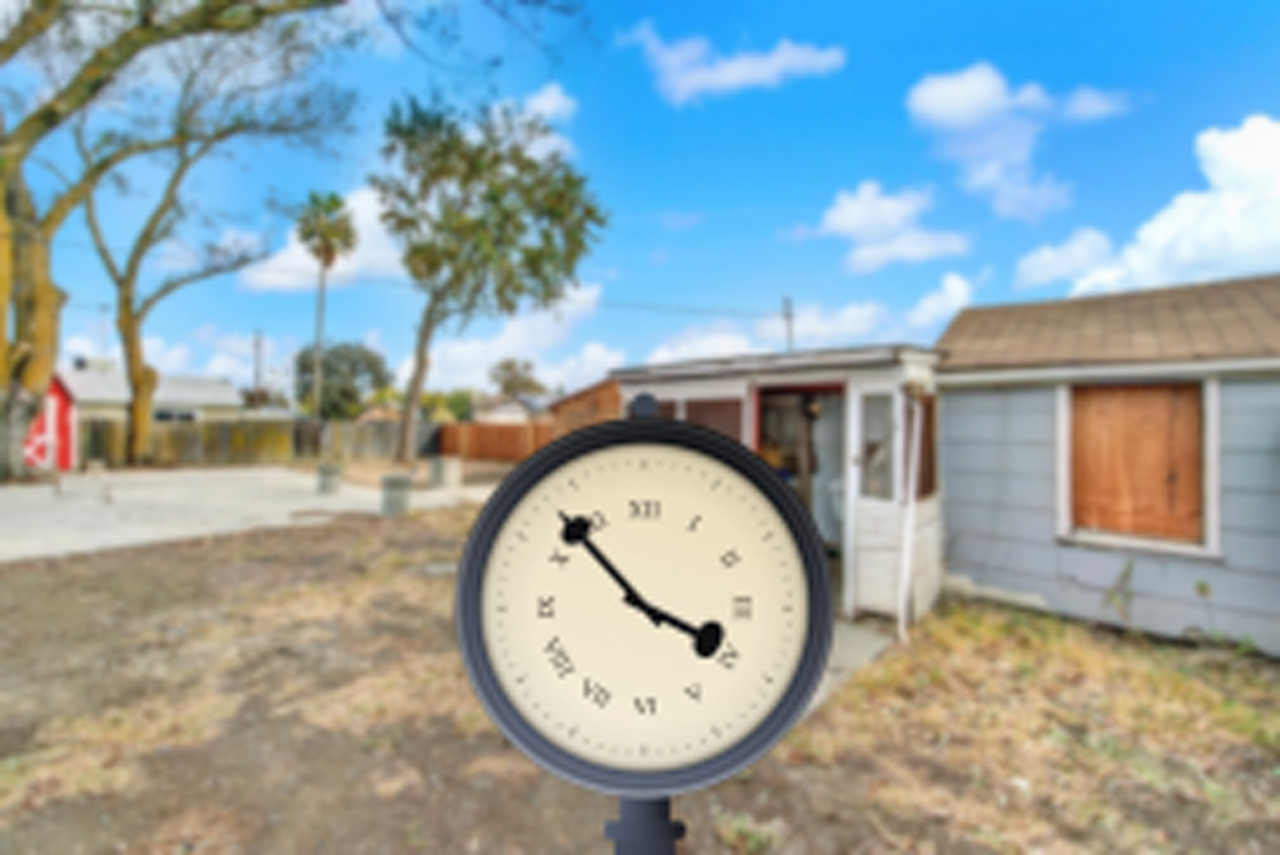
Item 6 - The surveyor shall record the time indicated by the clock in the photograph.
3:53
